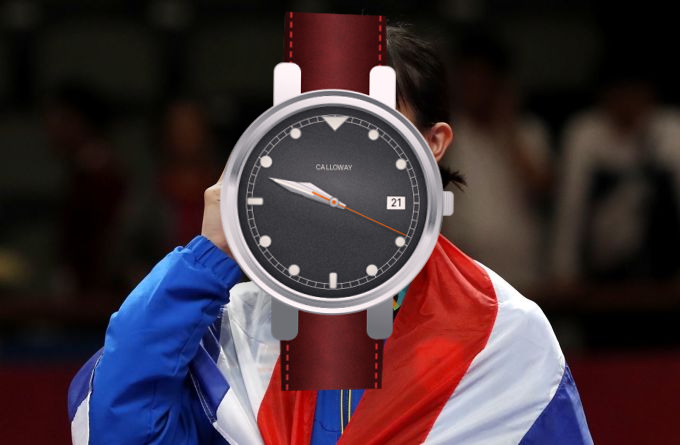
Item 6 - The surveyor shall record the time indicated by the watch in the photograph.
9:48:19
